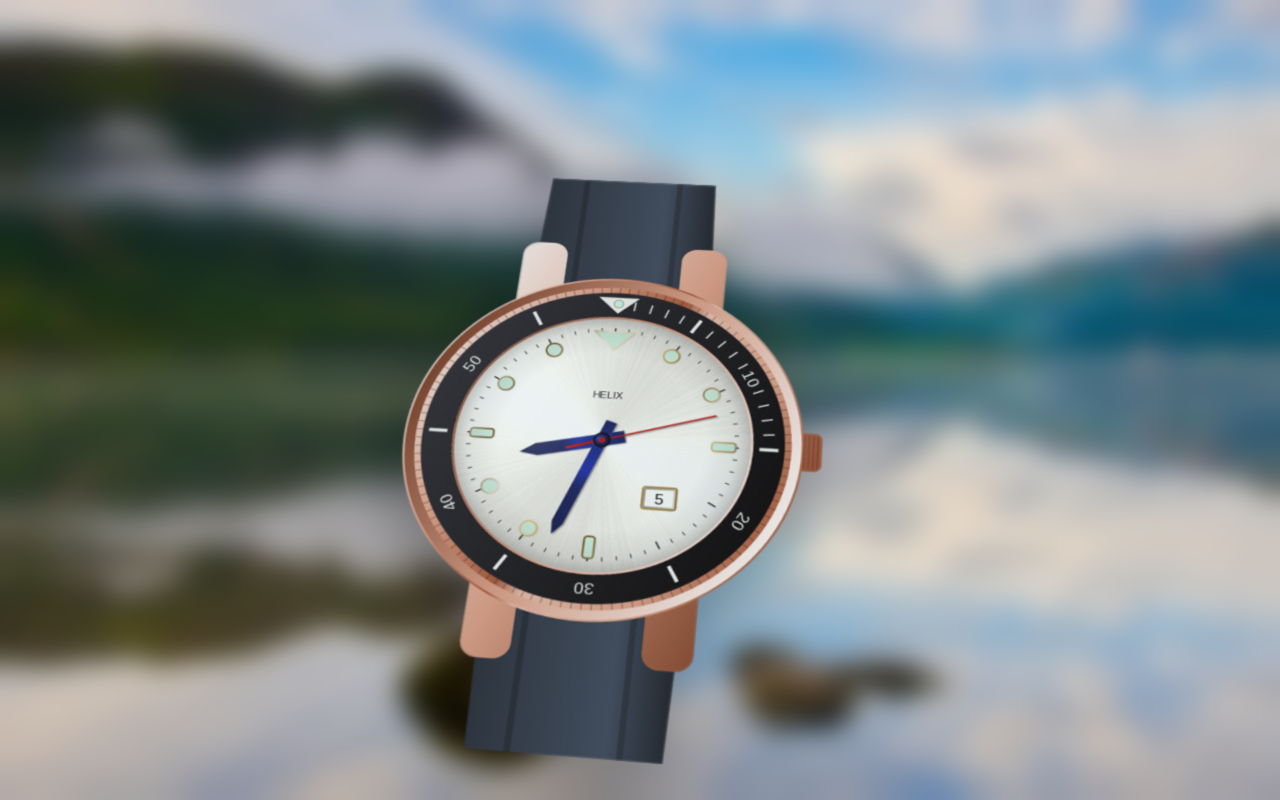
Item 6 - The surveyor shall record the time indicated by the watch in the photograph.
8:33:12
